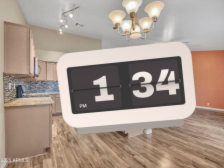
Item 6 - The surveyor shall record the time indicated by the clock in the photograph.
1:34
